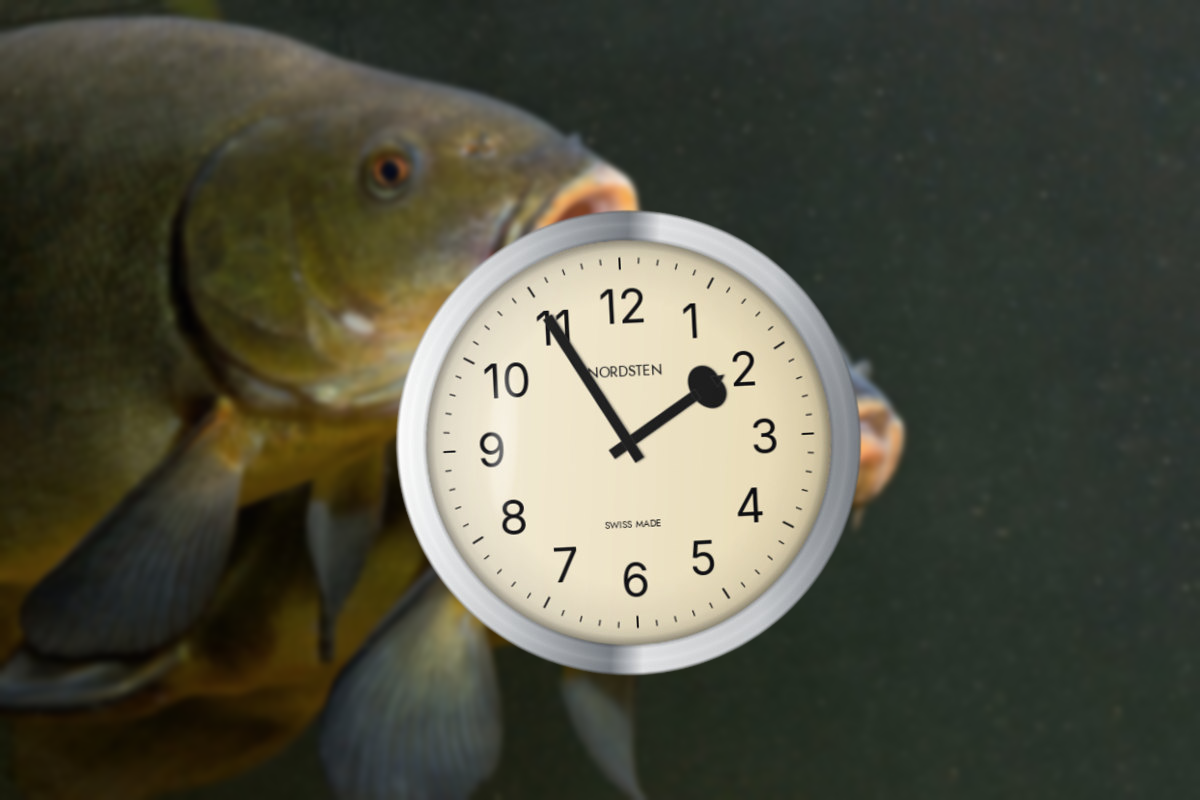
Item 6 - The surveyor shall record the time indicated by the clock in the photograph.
1:55
